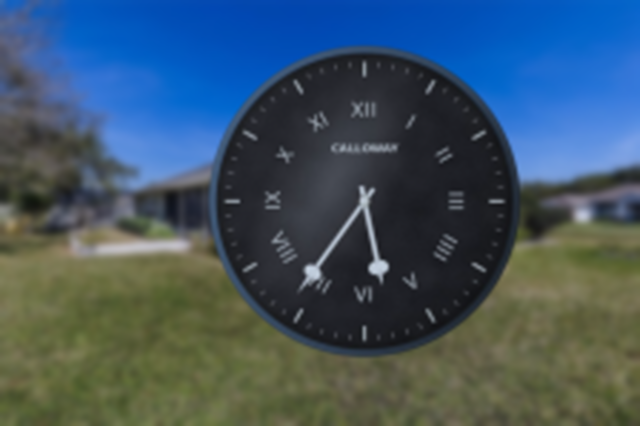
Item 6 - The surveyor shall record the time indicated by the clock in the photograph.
5:36
